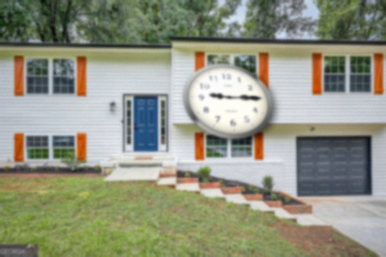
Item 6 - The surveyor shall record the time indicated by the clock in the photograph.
9:15
